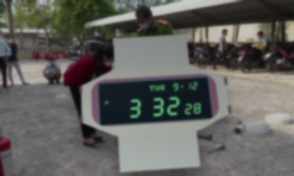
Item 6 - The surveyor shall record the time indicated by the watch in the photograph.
3:32
